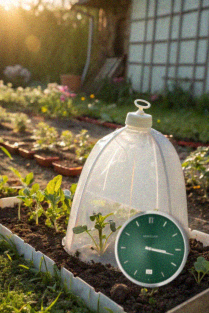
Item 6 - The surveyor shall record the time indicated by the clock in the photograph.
3:17
